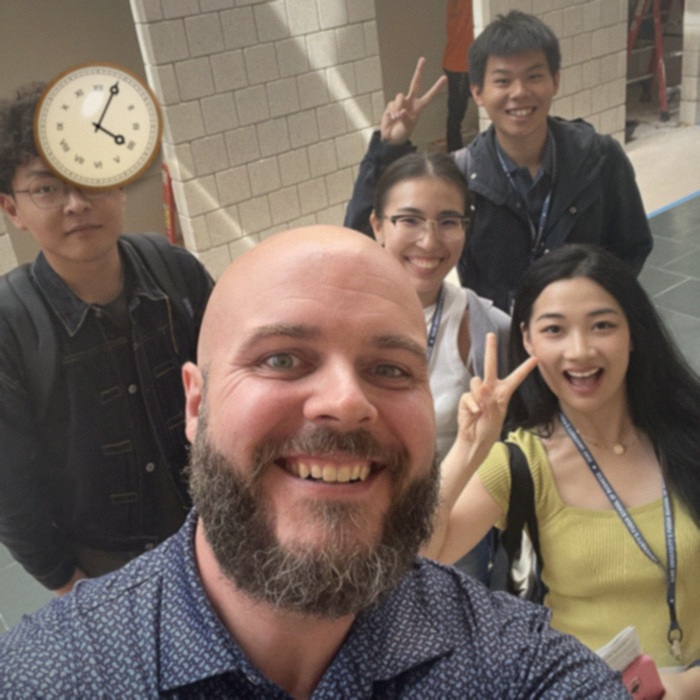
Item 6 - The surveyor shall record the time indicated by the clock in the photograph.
4:04
